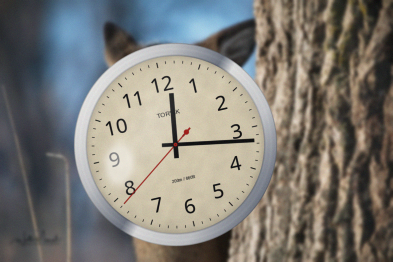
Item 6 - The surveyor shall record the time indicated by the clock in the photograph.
12:16:39
